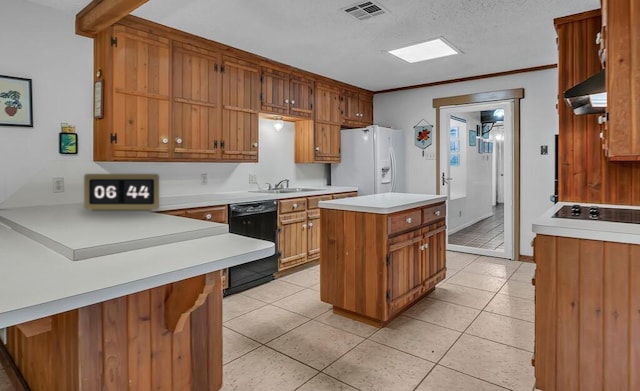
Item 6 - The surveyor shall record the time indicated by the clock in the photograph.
6:44
